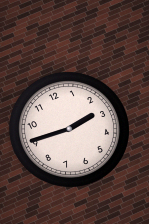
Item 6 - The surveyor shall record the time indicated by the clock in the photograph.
2:46
